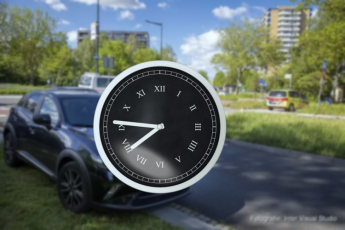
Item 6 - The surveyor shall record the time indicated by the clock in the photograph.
7:46
